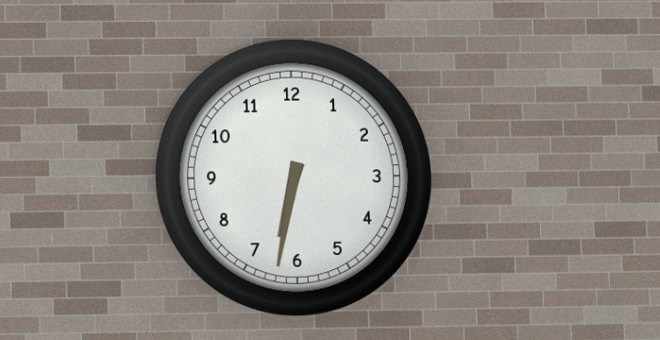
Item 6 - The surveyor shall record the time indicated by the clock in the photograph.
6:32
